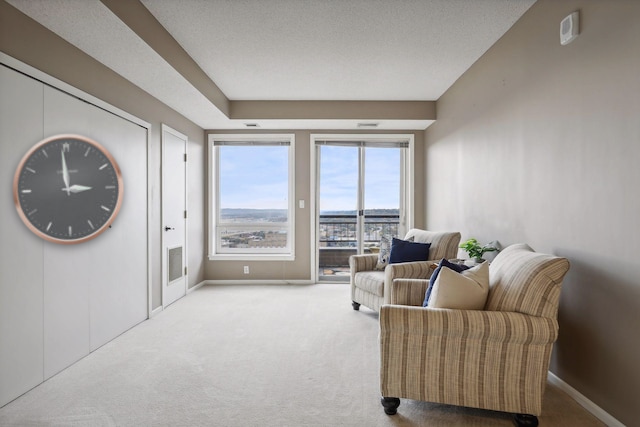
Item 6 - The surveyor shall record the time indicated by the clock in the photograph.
2:59
